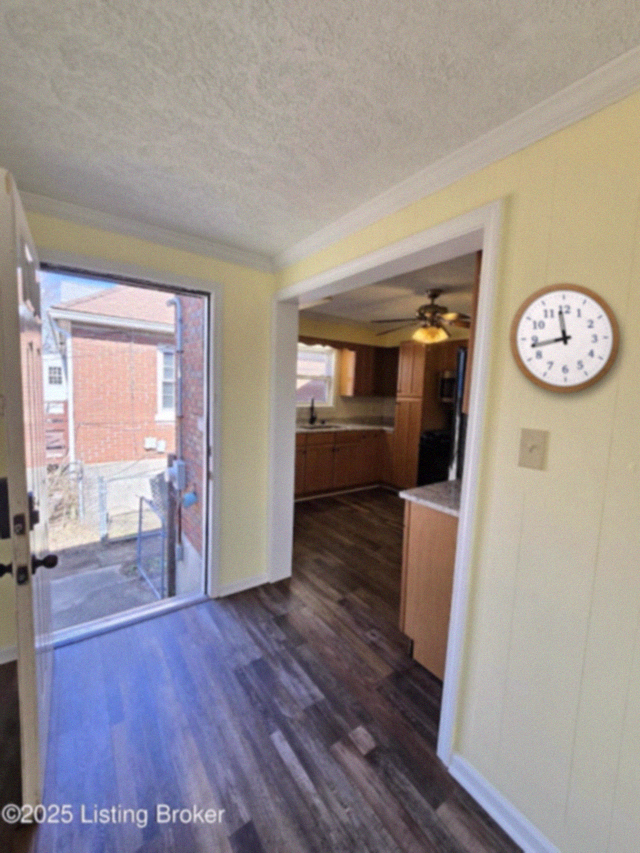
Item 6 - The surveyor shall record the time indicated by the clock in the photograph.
11:43
